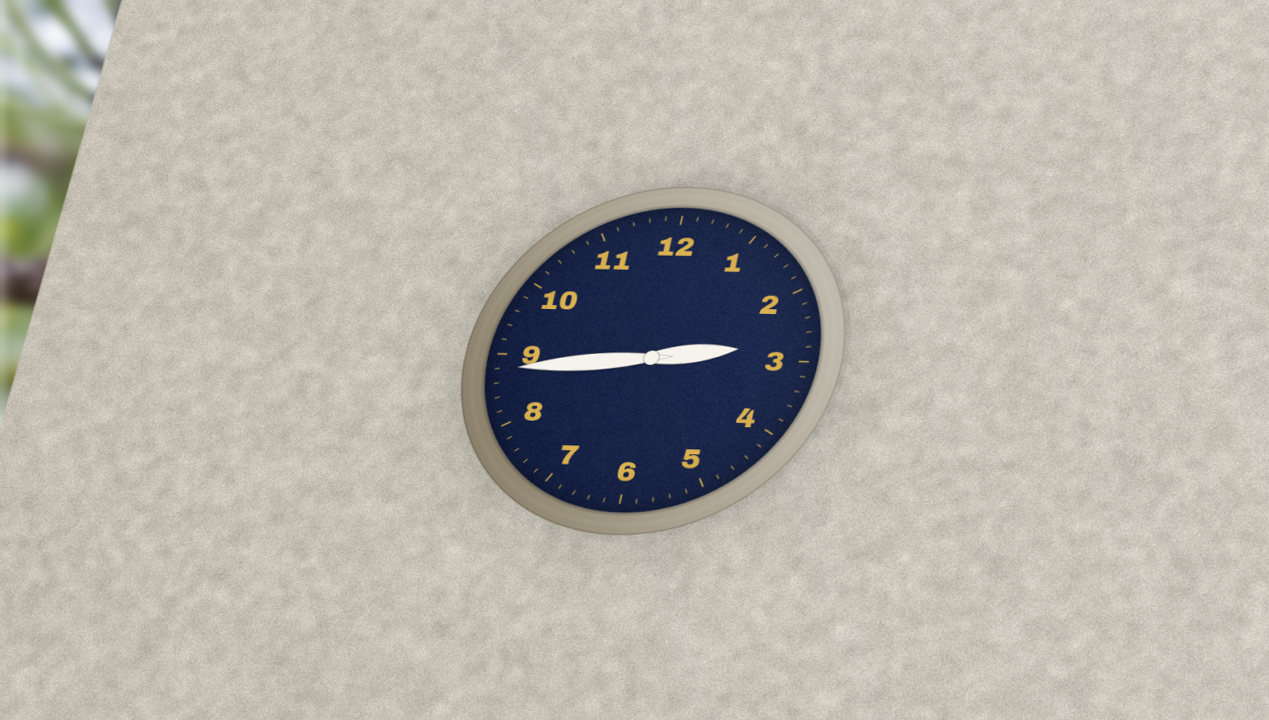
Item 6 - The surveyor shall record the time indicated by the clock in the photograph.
2:44
